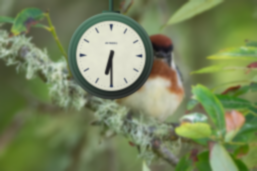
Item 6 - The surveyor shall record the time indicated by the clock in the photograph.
6:30
